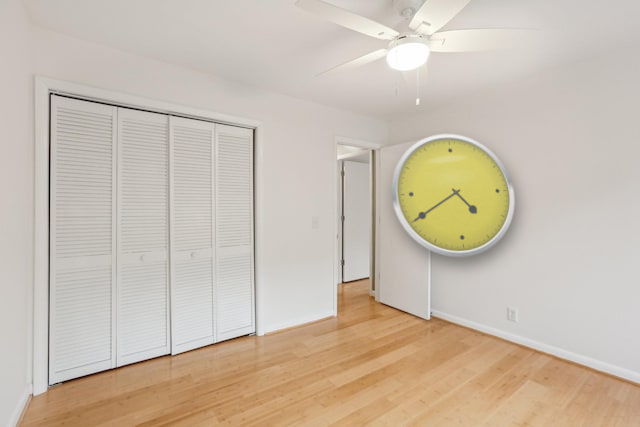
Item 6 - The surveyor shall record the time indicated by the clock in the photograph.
4:40
